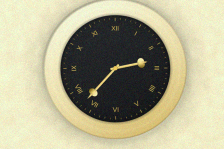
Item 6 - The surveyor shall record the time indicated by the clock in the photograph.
2:37
